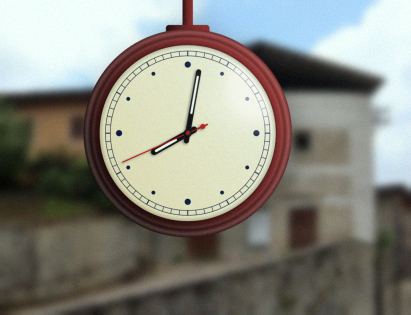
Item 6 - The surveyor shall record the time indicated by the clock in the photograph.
8:01:41
